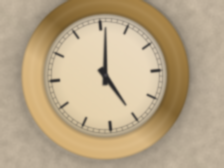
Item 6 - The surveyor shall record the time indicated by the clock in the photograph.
5:01
